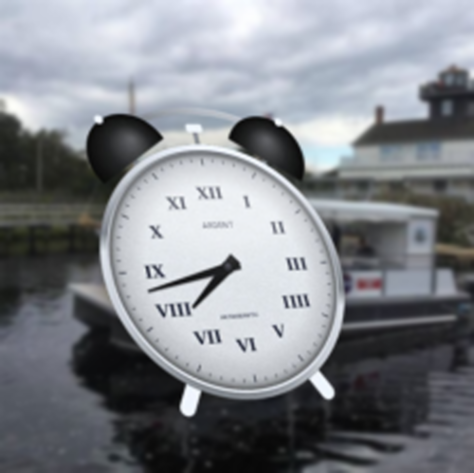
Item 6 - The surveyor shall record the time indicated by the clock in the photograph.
7:43
